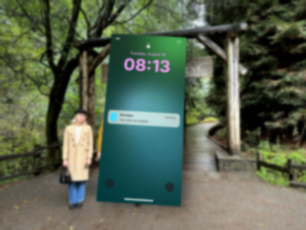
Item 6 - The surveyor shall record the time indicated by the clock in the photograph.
8:13
